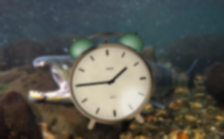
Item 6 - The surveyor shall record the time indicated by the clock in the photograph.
1:45
